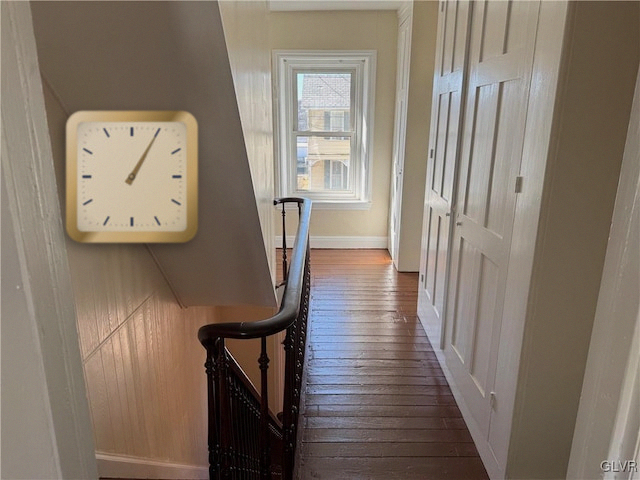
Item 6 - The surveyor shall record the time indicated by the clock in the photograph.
1:05
